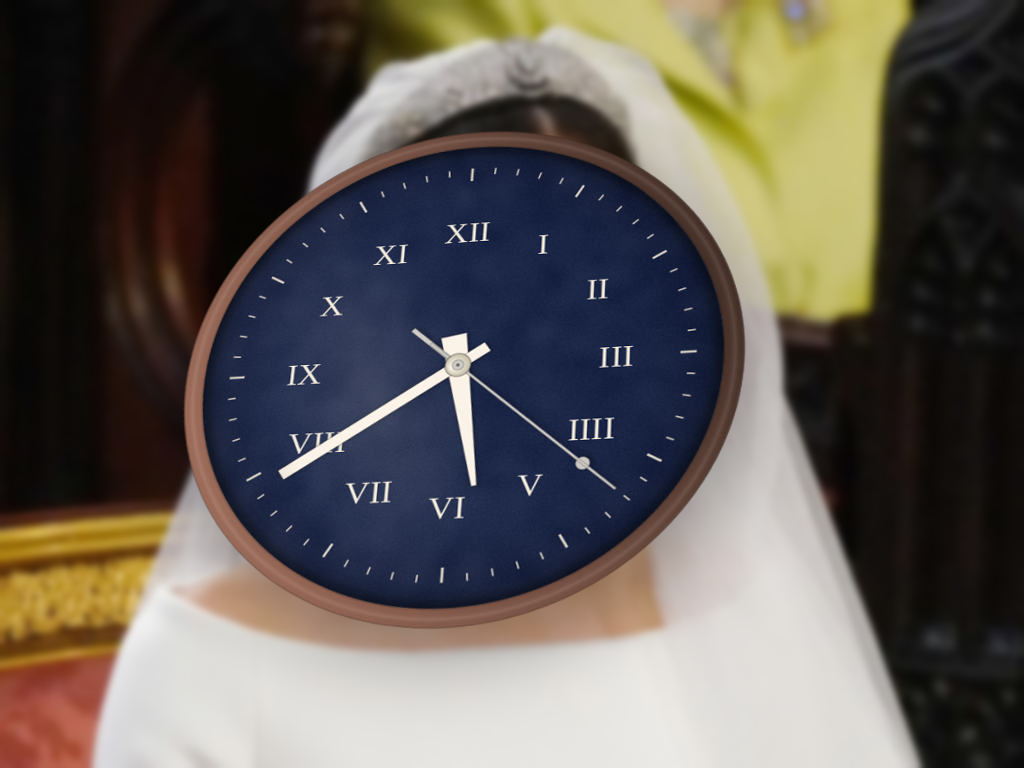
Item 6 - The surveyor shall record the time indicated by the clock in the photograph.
5:39:22
